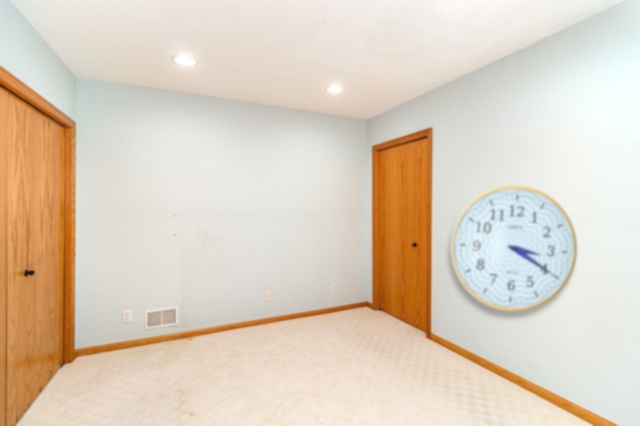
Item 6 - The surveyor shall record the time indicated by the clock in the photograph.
3:20
